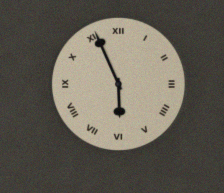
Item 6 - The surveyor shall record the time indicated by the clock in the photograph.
5:56
